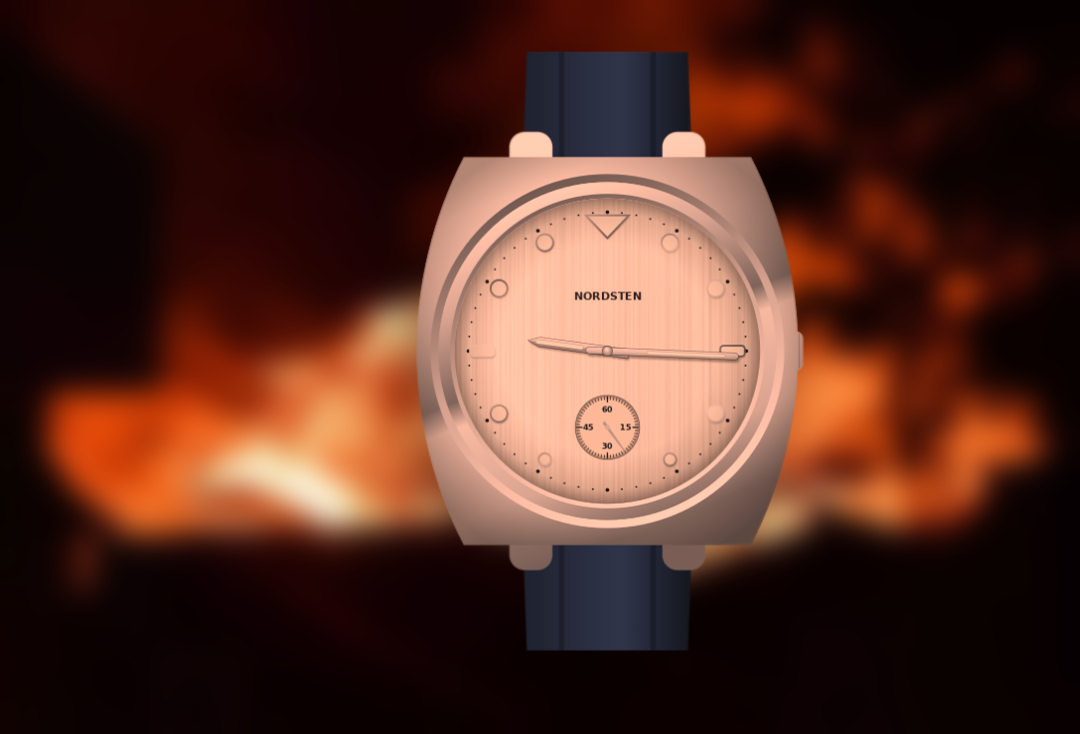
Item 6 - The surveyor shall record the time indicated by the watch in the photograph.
9:15:24
